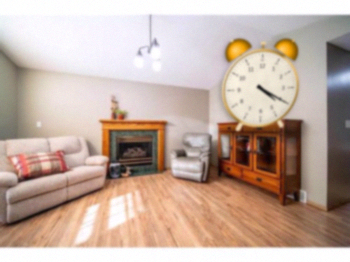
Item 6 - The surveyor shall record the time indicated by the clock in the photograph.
4:20
